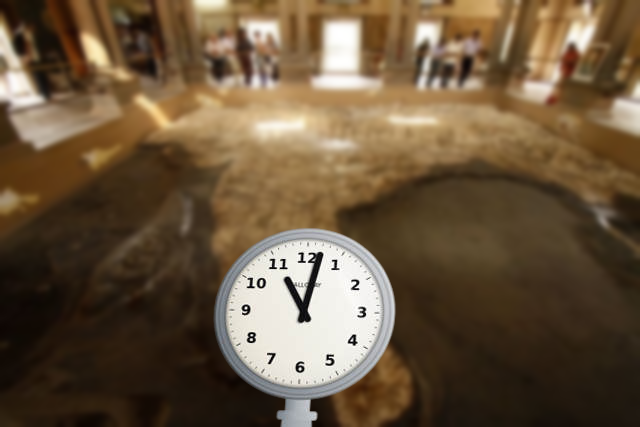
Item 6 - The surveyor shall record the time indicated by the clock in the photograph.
11:02
